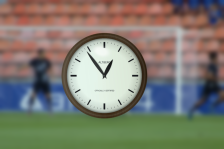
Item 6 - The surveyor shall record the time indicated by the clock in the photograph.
12:54
